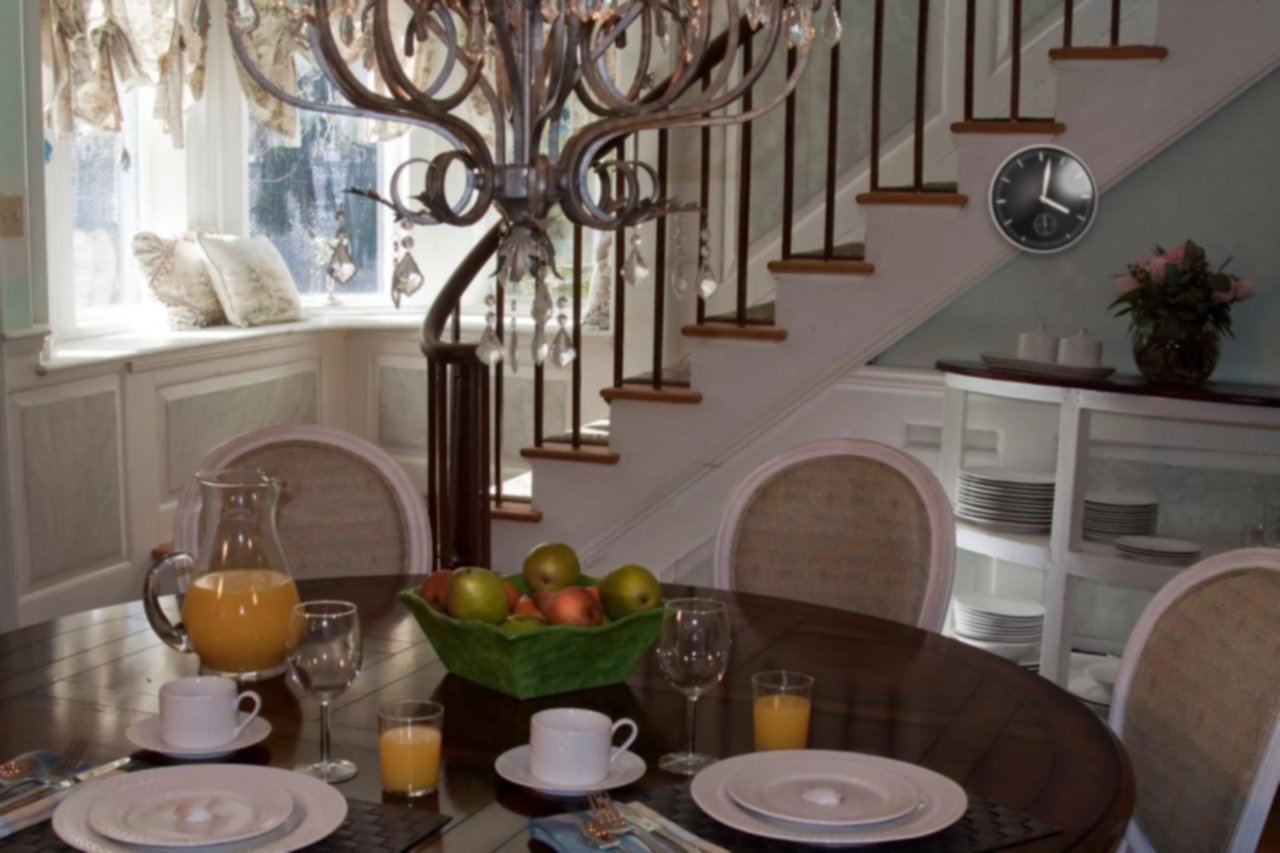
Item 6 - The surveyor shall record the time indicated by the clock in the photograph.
4:02
